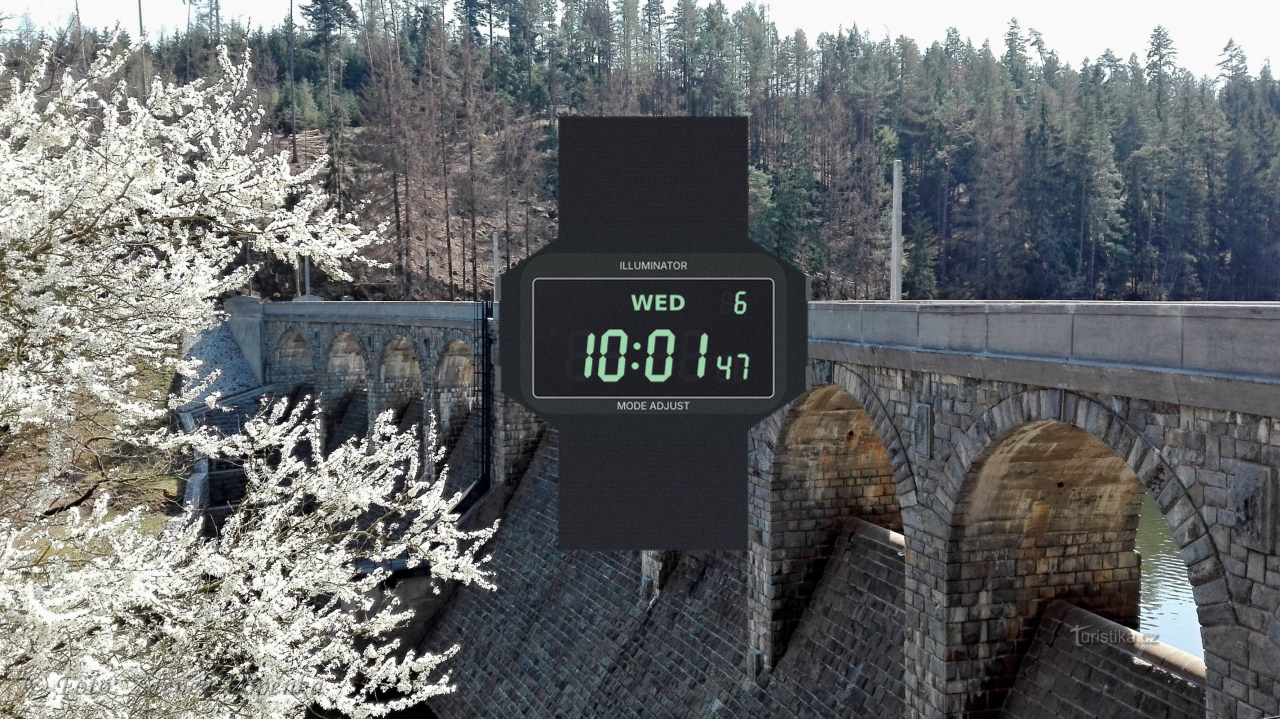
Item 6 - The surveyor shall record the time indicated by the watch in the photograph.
10:01:47
